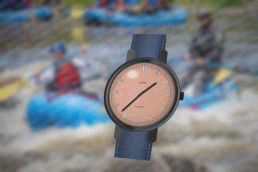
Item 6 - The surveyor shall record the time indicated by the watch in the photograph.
1:37
